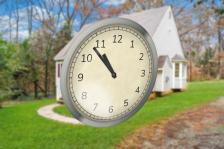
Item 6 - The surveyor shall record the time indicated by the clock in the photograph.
10:53
